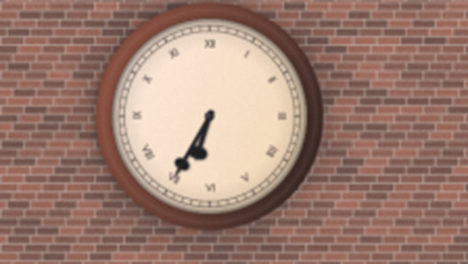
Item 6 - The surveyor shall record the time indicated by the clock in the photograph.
6:35
